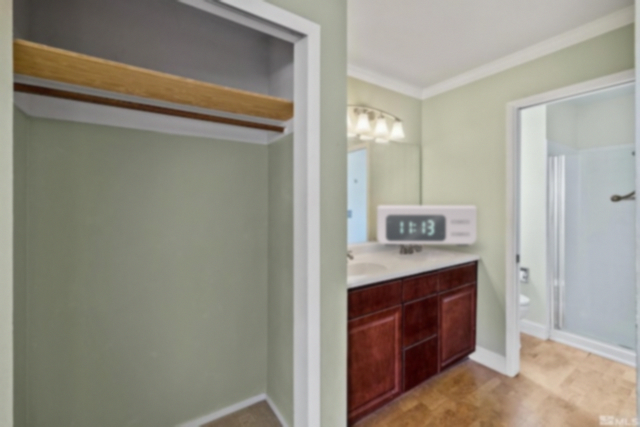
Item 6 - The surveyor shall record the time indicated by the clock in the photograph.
11:13
